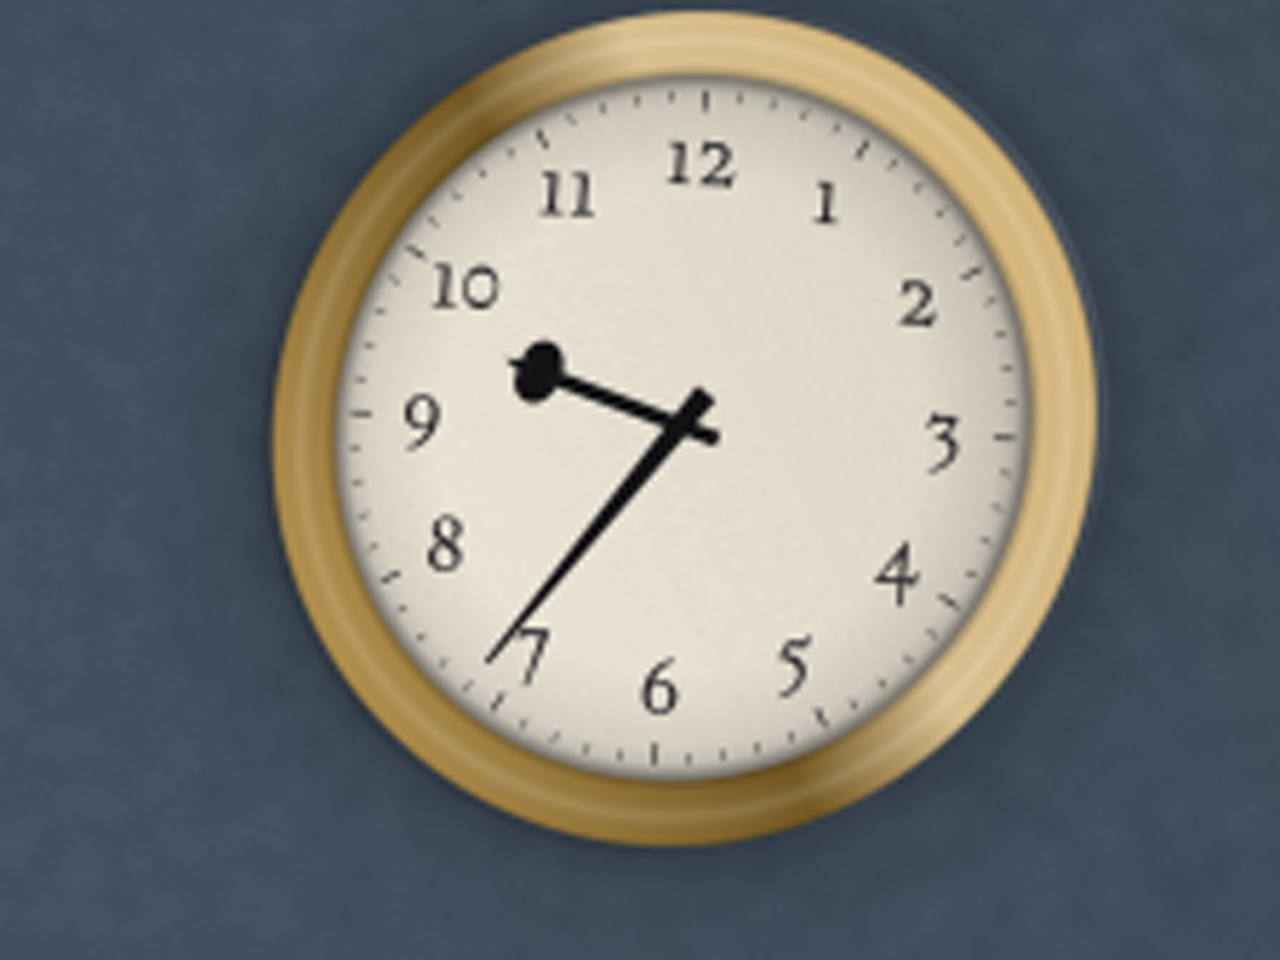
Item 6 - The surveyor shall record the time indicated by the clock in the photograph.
9:36
